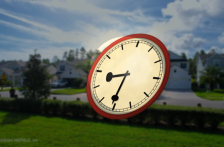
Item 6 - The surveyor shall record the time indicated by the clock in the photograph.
8:31
